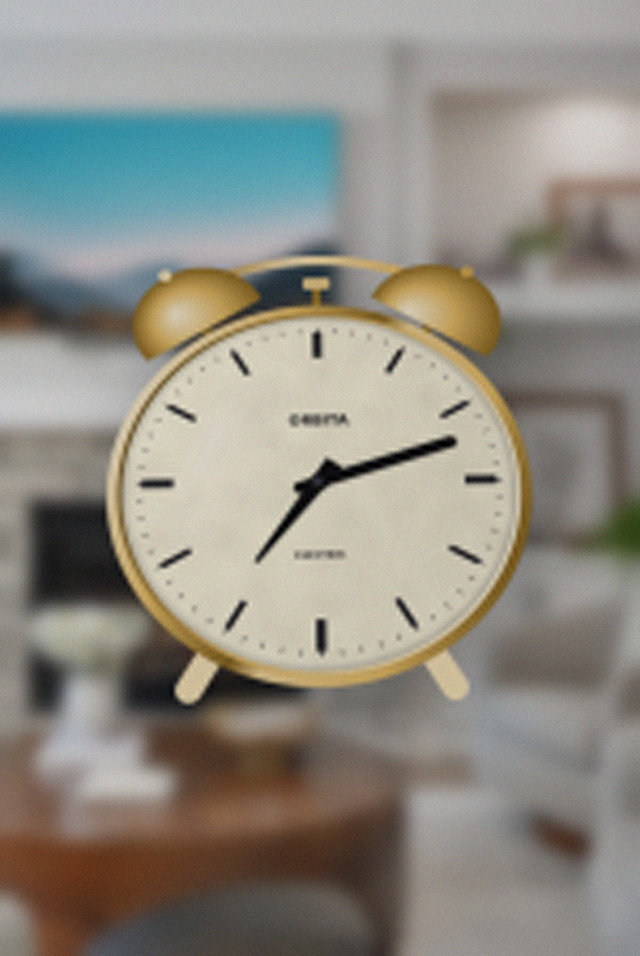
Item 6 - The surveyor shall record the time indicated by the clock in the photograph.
7:12
